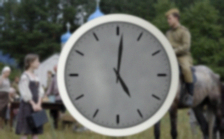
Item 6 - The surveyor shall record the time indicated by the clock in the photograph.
5:01
